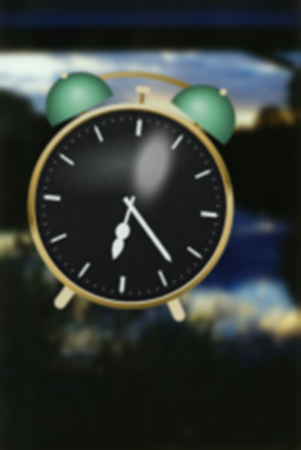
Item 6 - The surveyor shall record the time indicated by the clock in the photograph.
6:23
